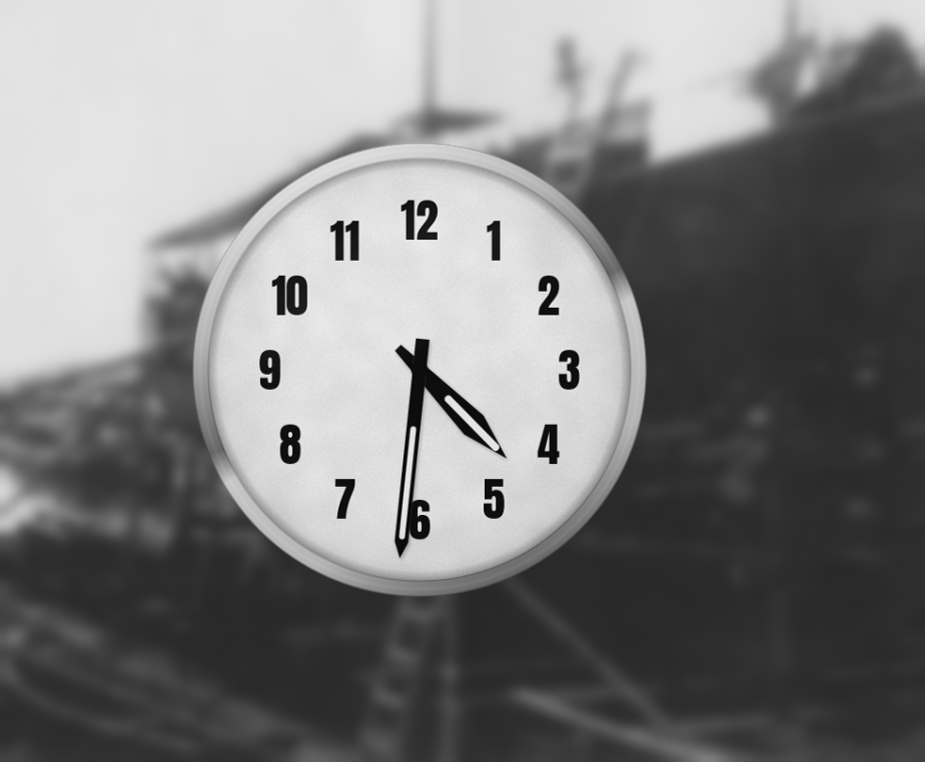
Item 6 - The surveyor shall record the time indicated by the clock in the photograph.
4:31
